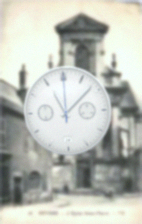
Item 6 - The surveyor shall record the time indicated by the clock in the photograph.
11:08
